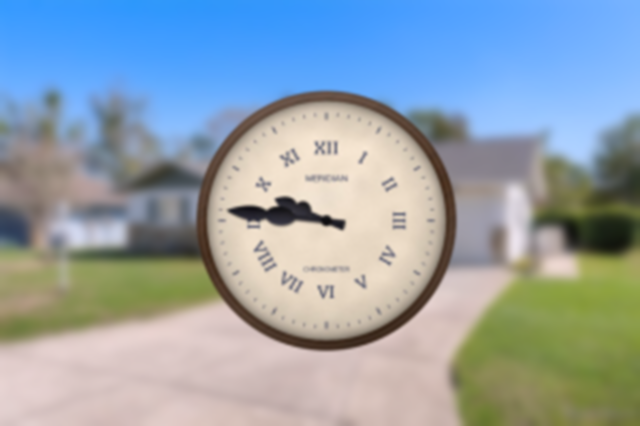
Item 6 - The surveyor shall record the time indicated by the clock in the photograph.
9:46
